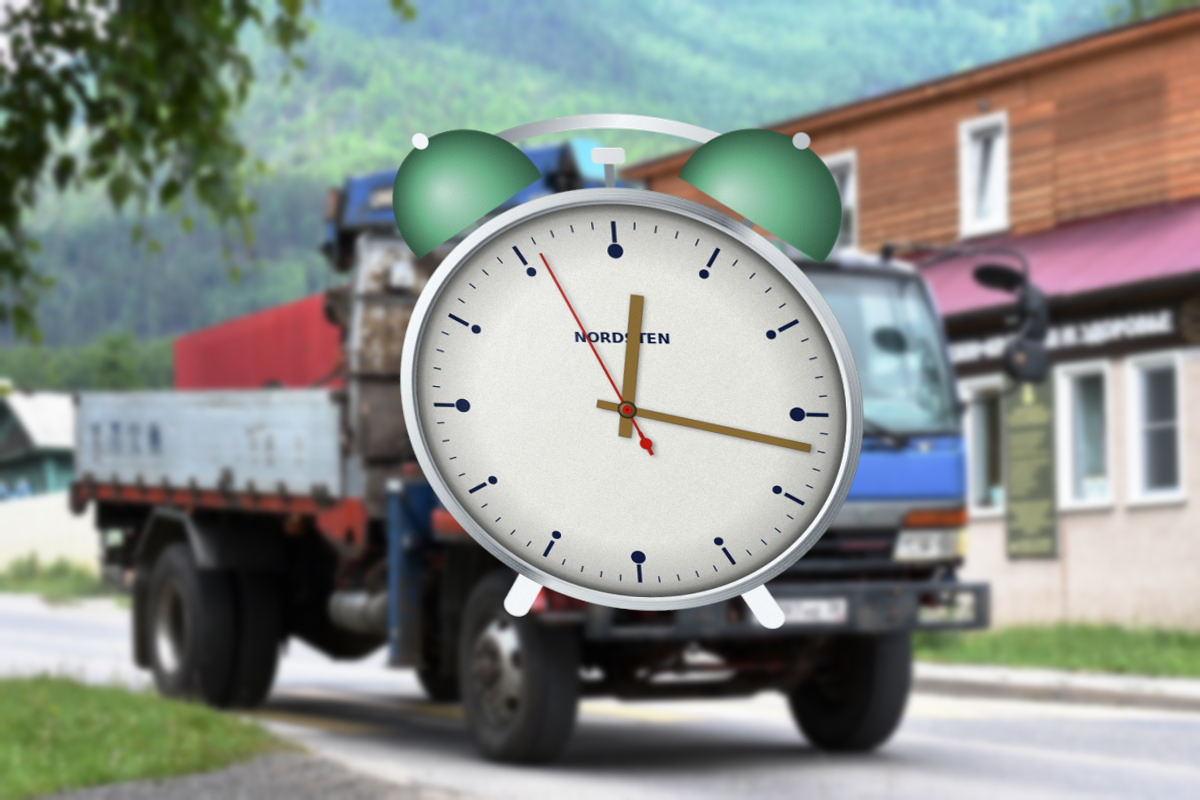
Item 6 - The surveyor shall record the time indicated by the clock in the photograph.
12:16:56
